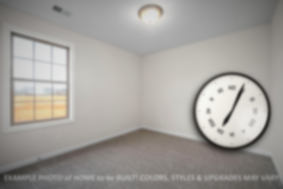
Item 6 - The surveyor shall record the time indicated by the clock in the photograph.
7:04
